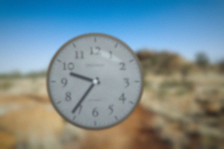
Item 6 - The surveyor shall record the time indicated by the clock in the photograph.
9:36
